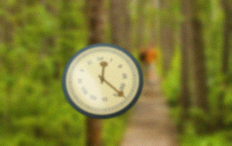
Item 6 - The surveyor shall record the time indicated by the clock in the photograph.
12:23
